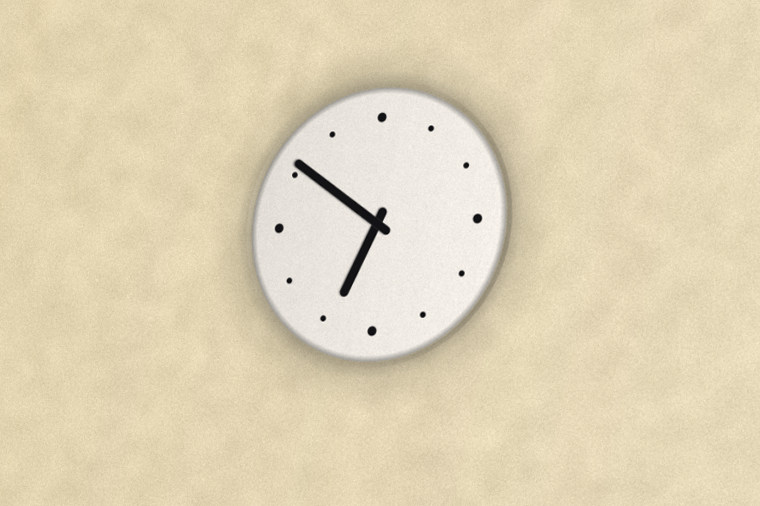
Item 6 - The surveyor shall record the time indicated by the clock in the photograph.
6:51
